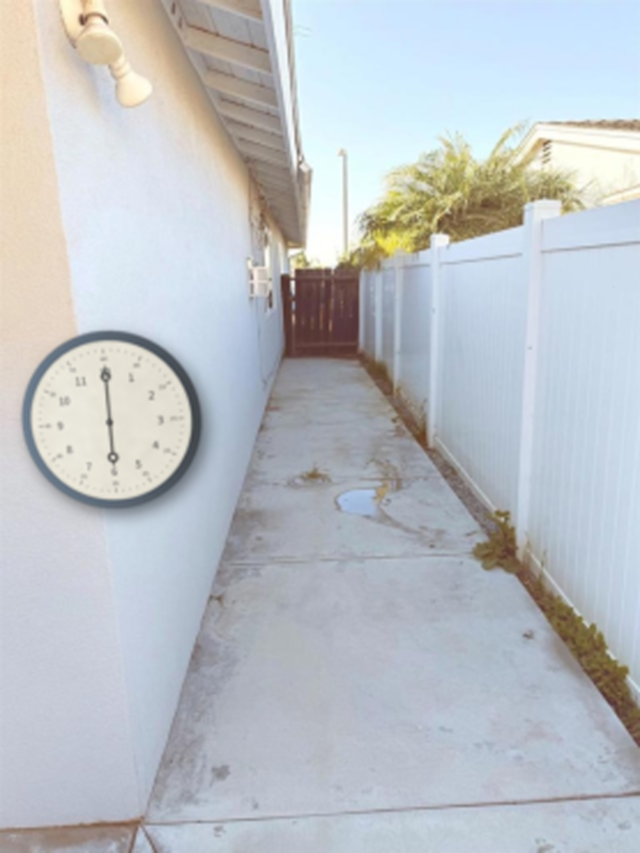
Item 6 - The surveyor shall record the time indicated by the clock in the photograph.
6:00
